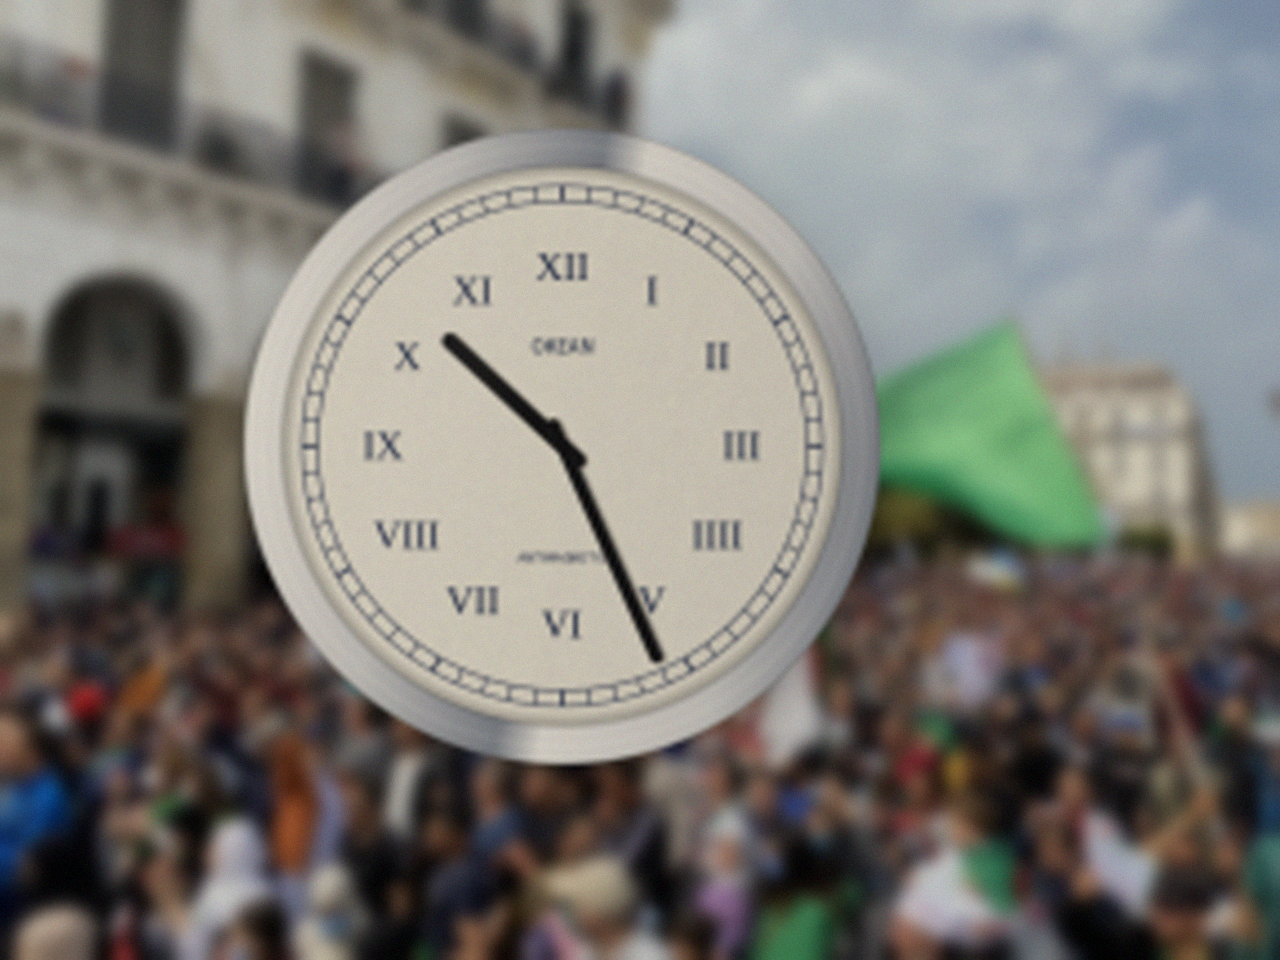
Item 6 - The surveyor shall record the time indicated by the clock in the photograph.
10:26
